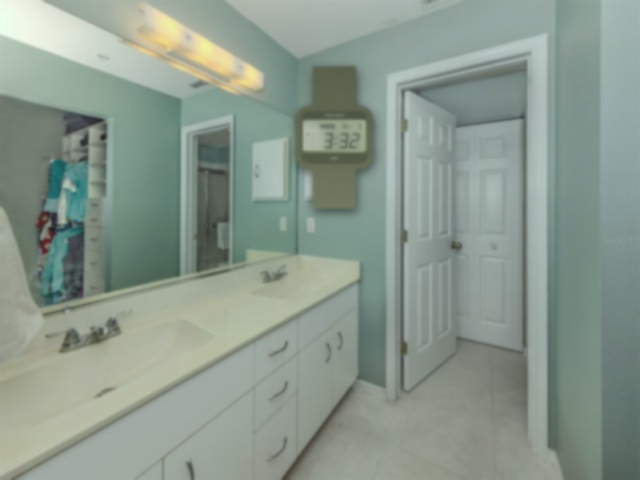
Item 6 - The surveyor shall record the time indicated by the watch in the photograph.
3:32
